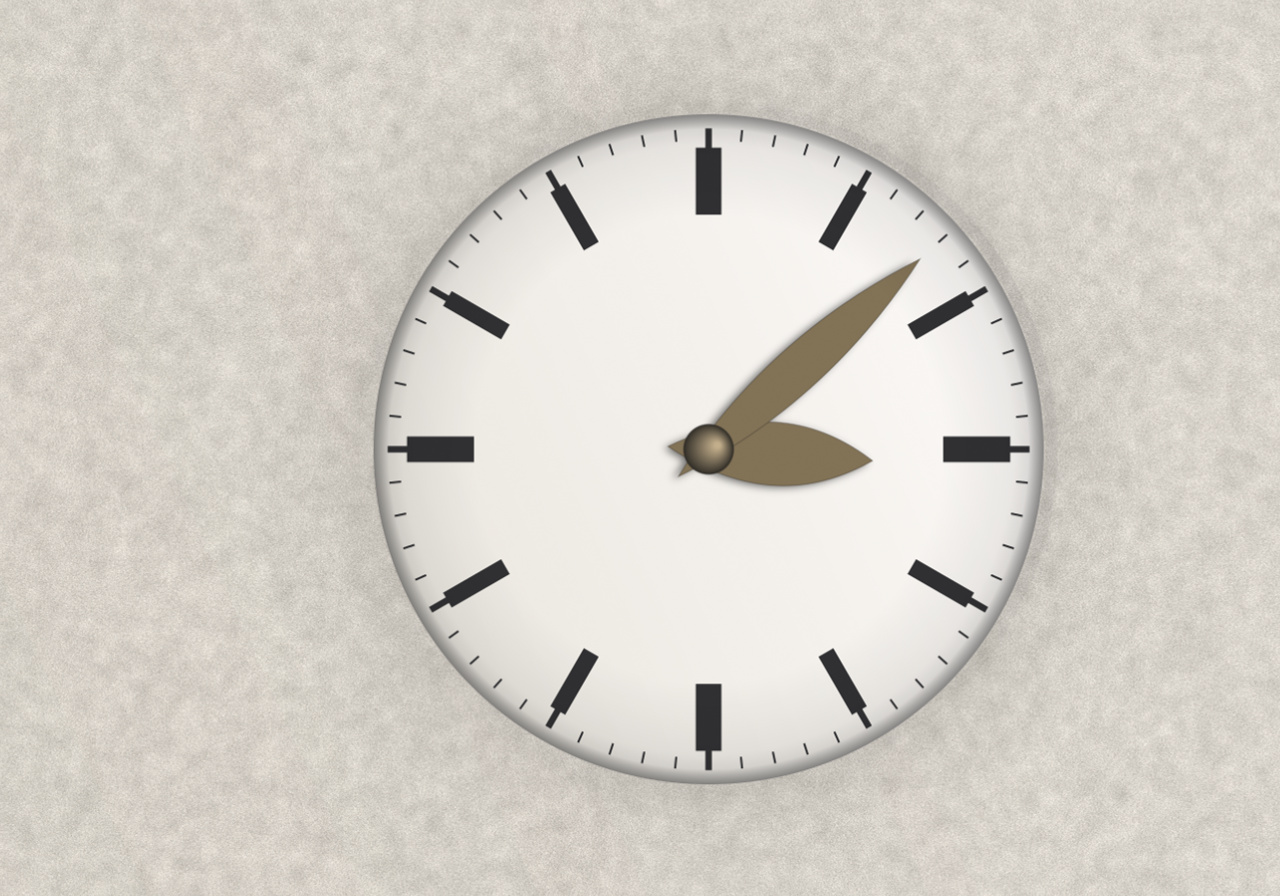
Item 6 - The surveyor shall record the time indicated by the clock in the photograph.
3:08
